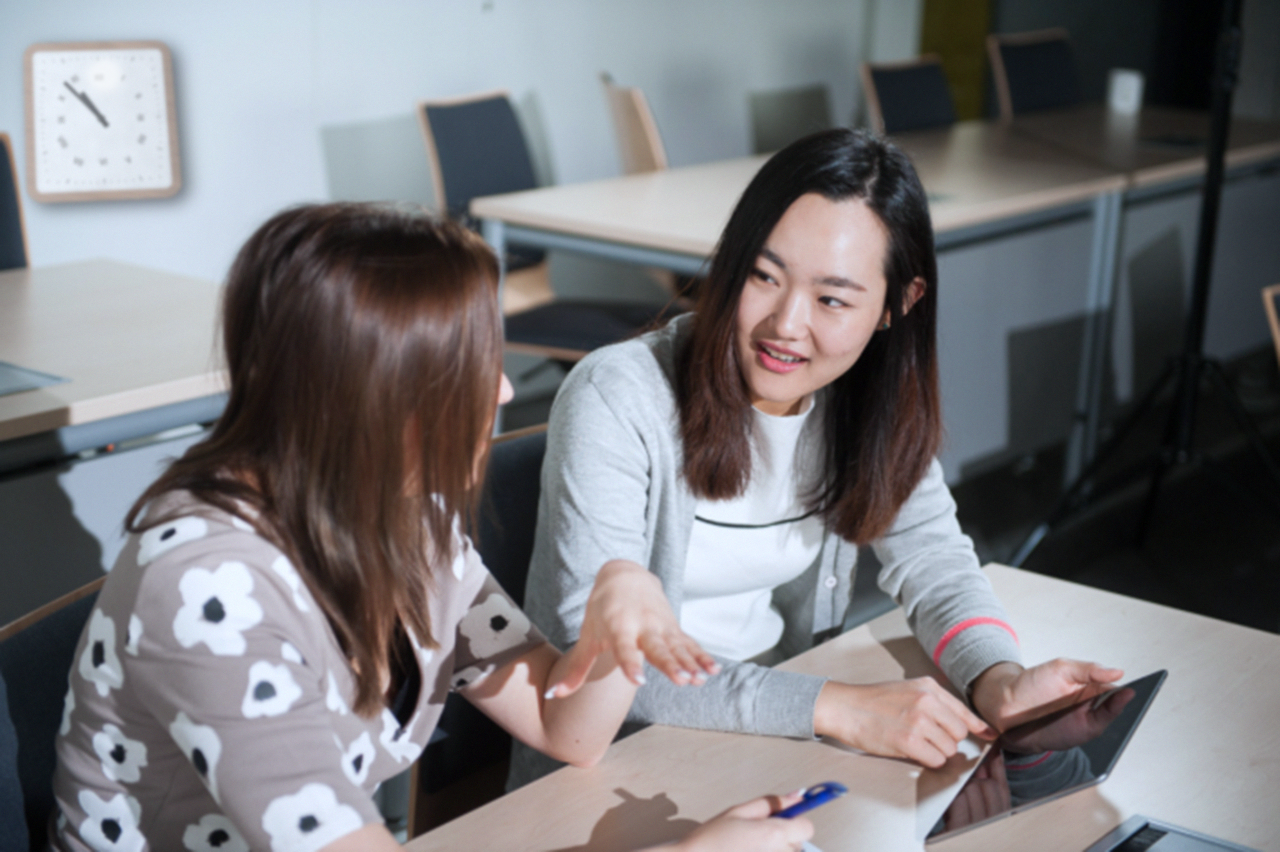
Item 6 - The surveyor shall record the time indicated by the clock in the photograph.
10:53
